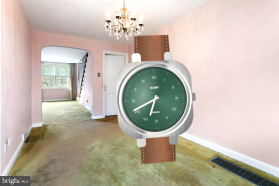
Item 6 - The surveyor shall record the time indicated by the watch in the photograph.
6:41
